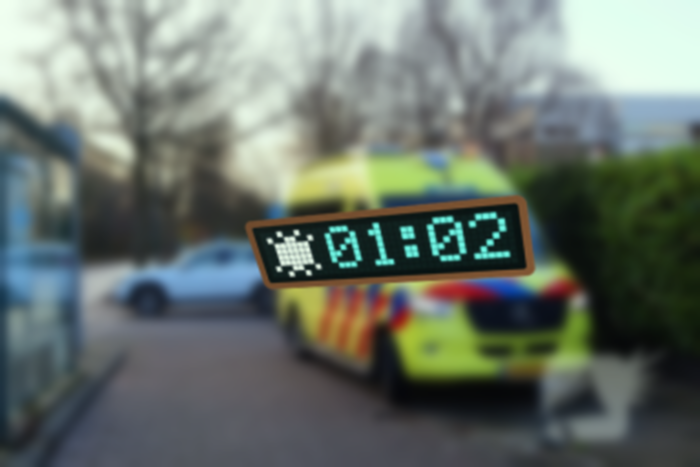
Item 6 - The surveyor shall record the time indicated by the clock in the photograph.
1:02
